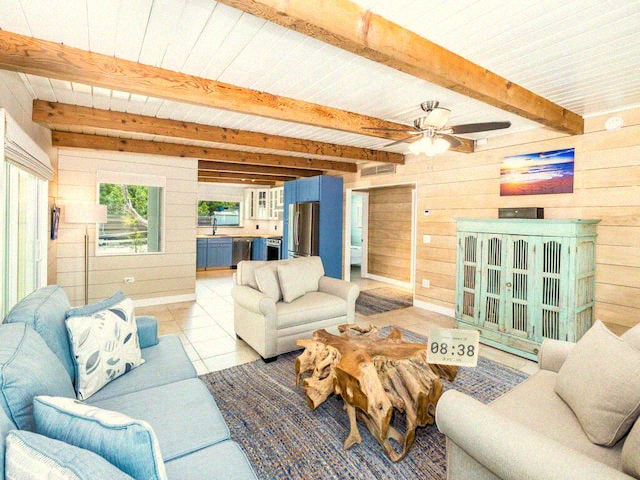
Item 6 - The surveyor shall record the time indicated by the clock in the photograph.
8:38
